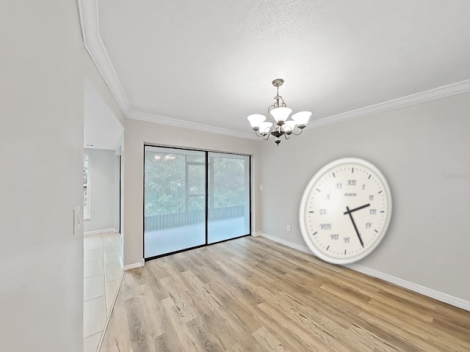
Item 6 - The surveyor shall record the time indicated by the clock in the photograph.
2:25
